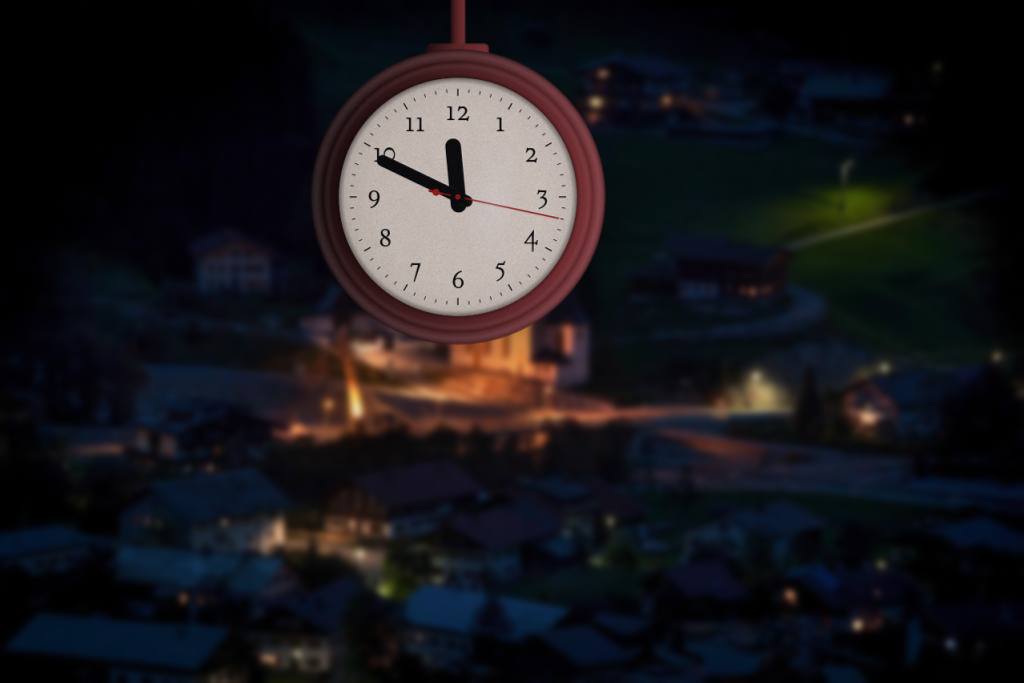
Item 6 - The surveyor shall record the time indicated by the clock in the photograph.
11:49:17
